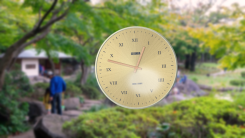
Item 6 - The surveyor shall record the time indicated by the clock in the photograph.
12:48
